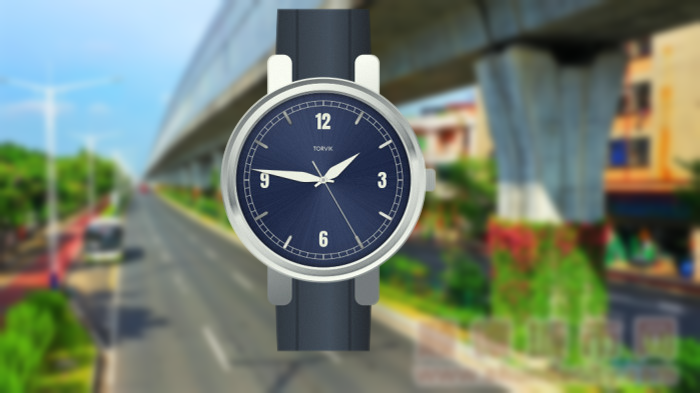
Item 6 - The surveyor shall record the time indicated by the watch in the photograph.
1:46:25
